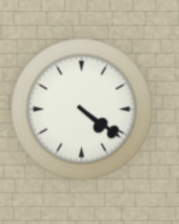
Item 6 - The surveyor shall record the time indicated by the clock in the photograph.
4:21
